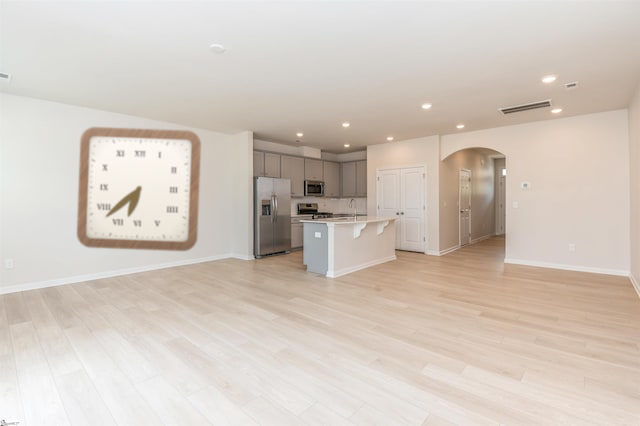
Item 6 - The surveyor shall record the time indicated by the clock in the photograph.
6:38
